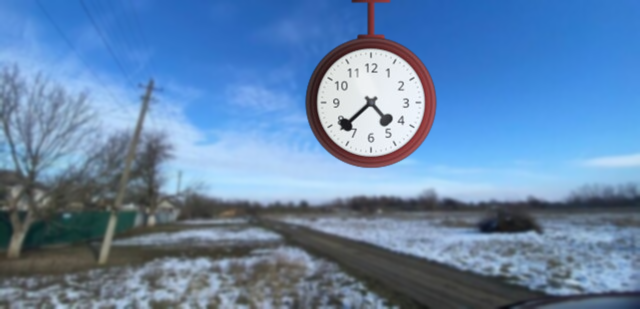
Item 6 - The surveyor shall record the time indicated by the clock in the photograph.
4:38
